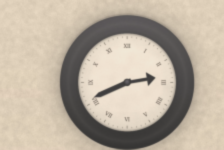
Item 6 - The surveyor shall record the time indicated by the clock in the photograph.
2:41
